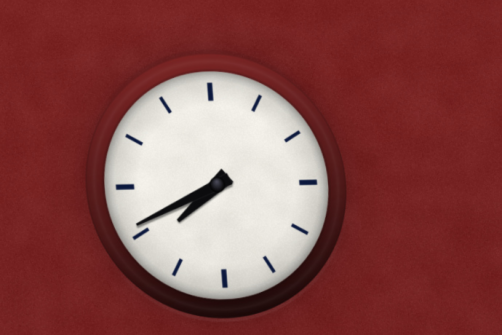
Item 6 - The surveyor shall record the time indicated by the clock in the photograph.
7:41
